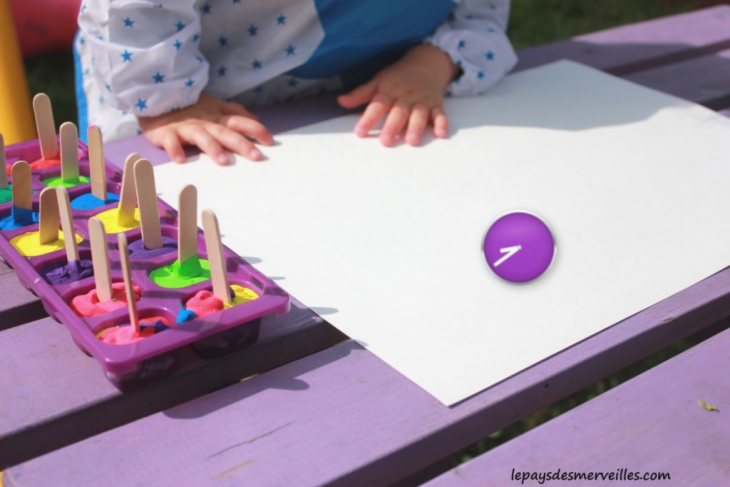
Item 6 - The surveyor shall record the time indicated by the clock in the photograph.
8:39
